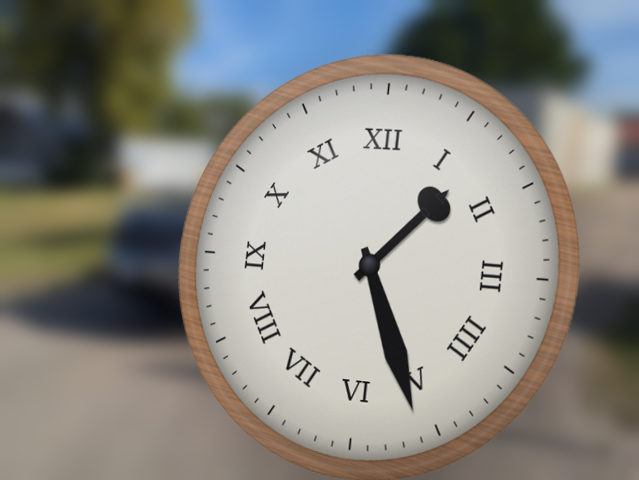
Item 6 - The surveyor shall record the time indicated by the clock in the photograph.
1:26
